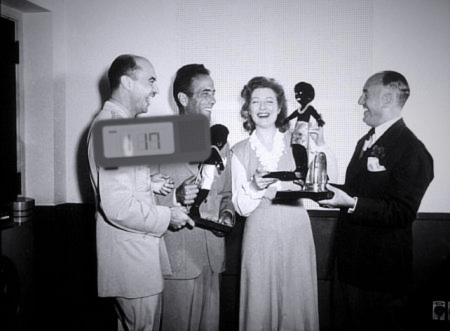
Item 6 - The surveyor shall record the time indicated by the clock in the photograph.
1:17
